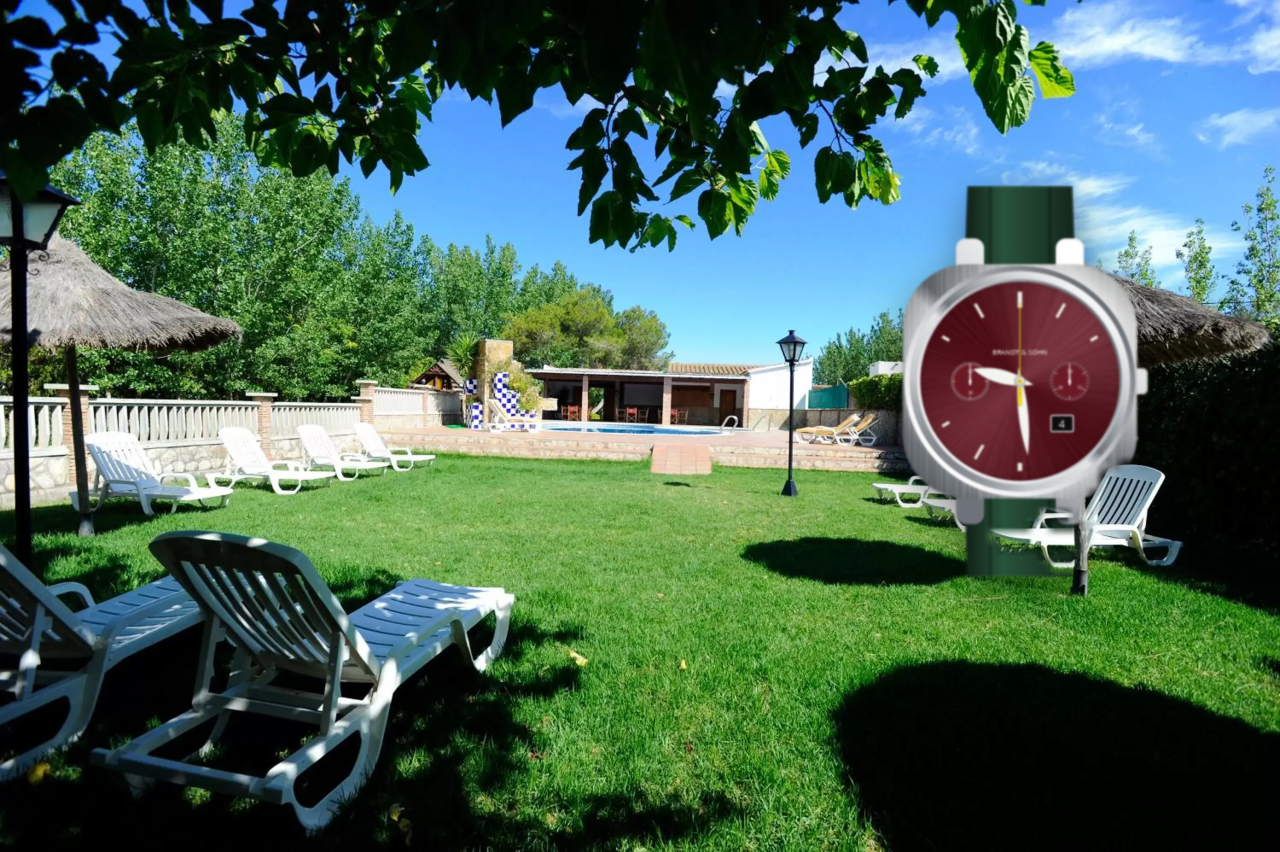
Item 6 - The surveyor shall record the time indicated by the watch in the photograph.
9:29
